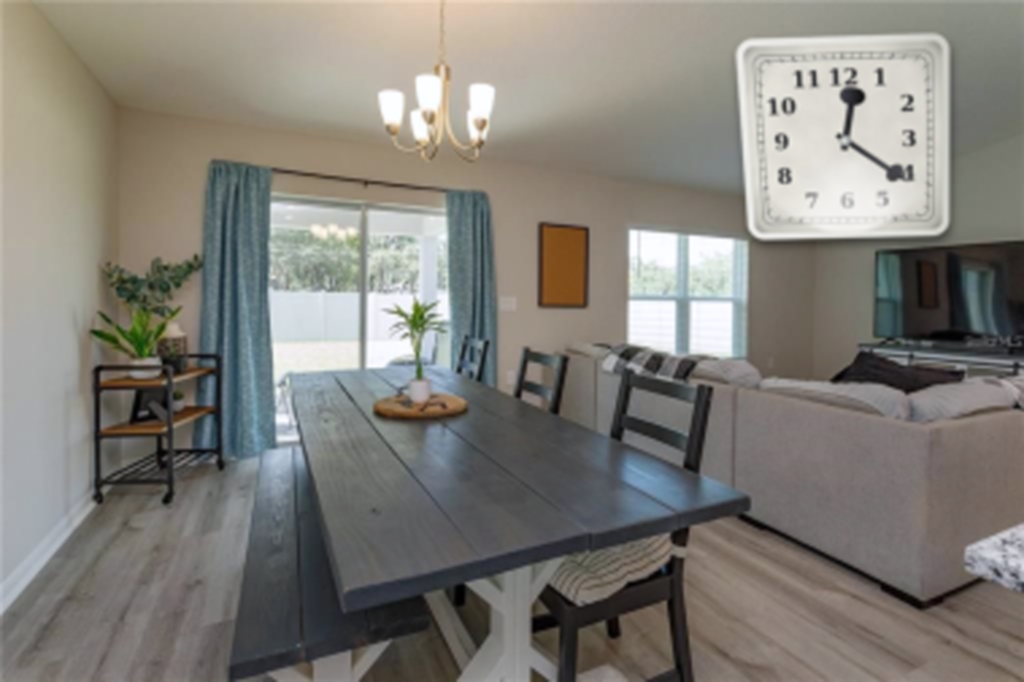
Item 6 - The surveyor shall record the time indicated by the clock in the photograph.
12:21
